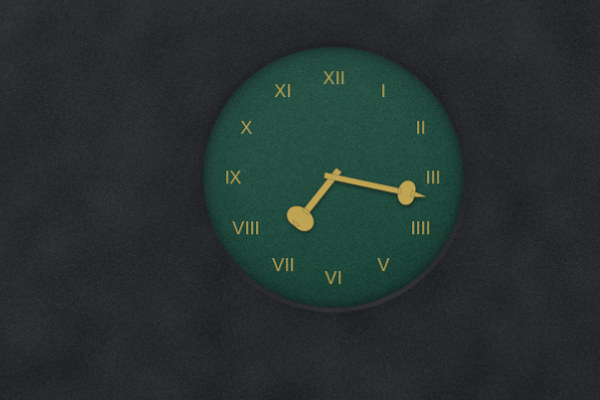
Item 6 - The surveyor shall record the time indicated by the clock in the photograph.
7:17
